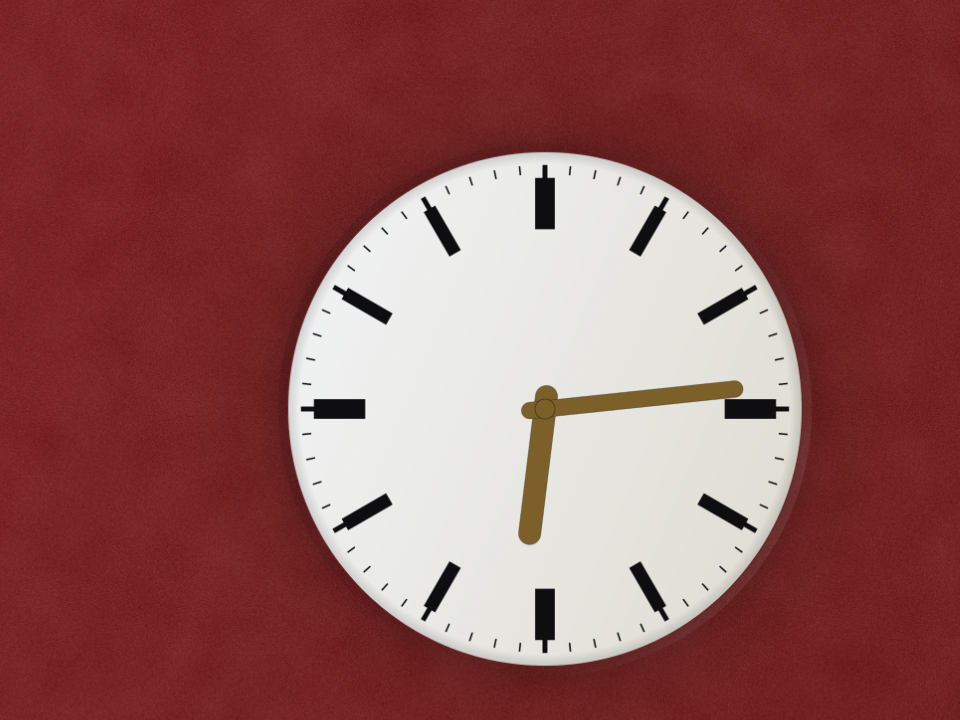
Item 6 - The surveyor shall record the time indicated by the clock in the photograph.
6:14
